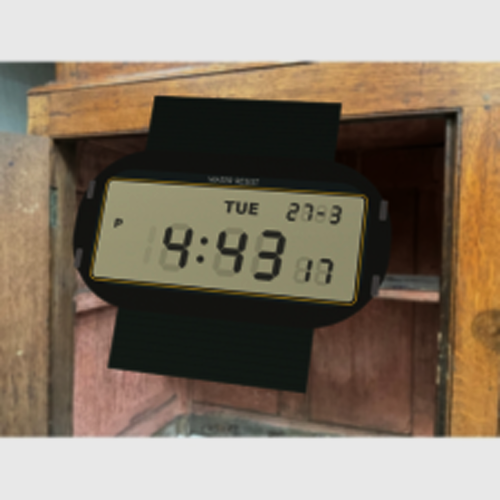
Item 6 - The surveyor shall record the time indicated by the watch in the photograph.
4:43:17
